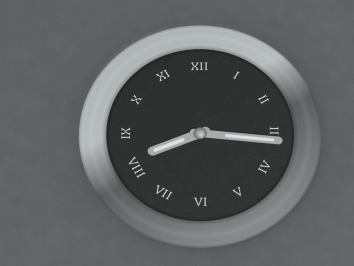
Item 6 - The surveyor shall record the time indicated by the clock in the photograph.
8:16
